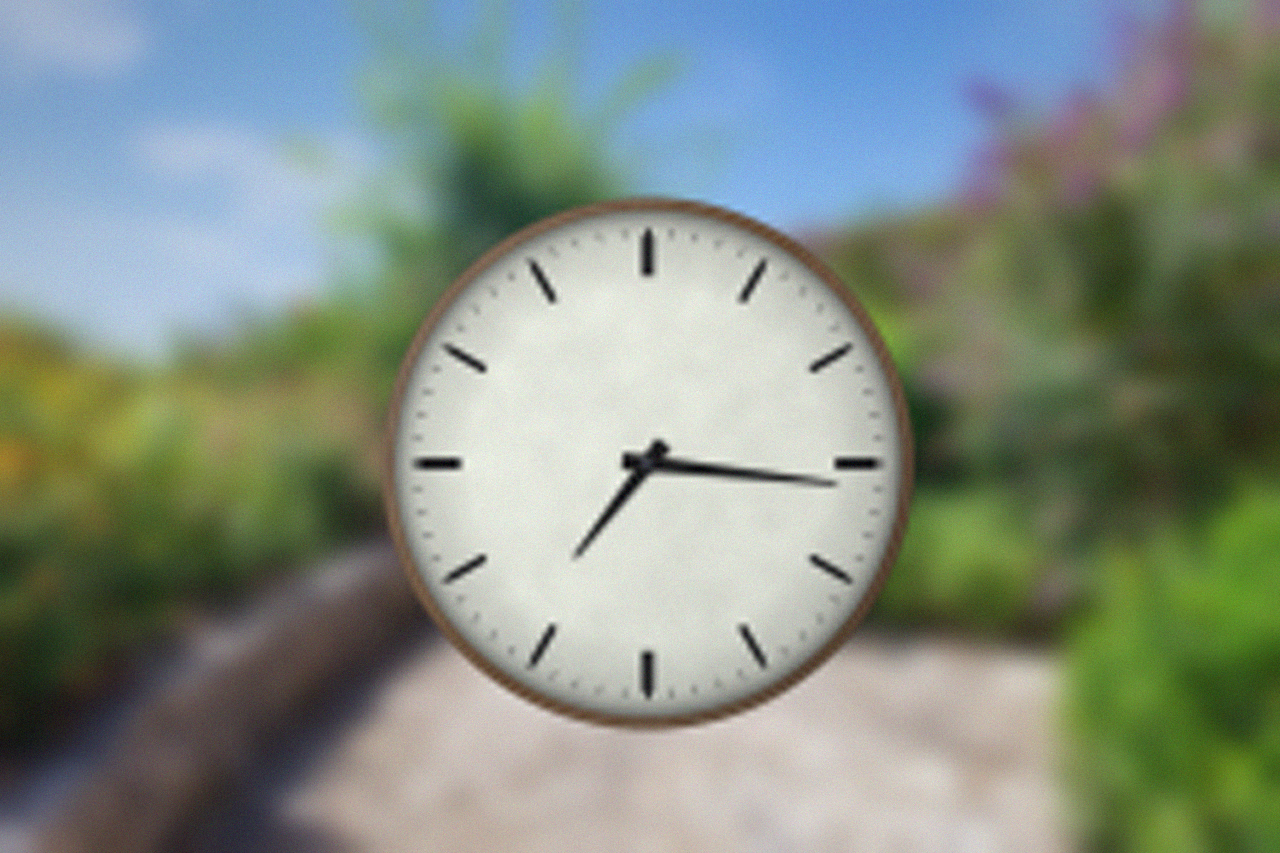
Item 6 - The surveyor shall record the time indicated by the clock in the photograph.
7:16
